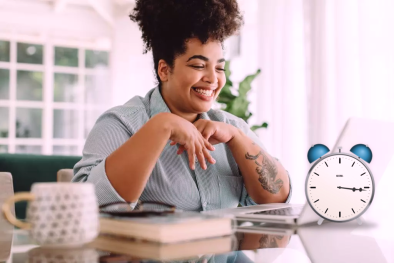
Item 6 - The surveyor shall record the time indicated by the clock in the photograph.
3:16
